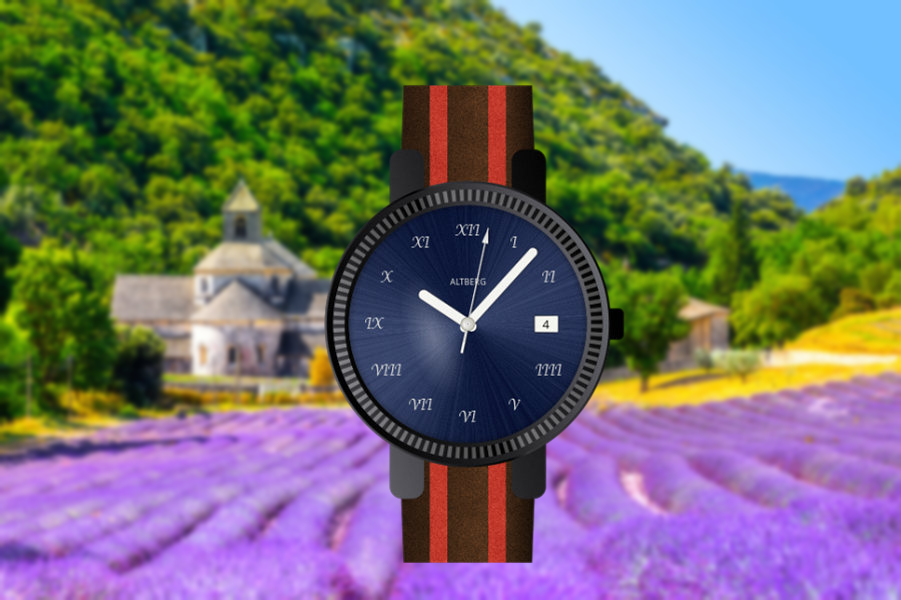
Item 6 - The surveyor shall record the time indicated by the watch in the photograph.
10:07:02
